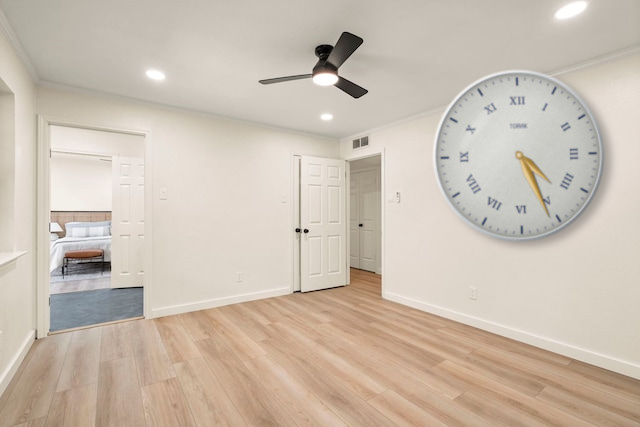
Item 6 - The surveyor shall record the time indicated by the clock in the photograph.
4:26
